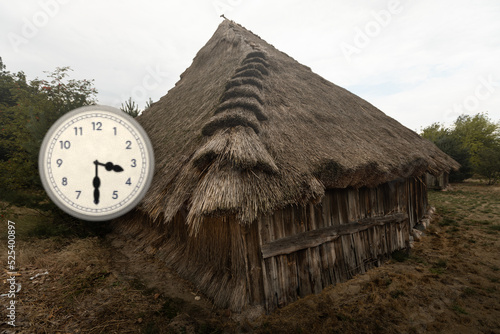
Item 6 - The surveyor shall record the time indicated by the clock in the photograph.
3:30
